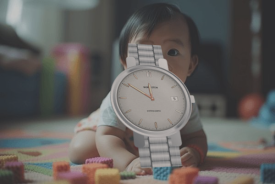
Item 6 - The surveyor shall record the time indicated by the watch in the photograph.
11:51
